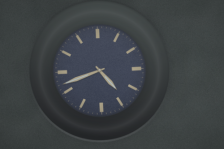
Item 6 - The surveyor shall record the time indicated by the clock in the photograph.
4:42
